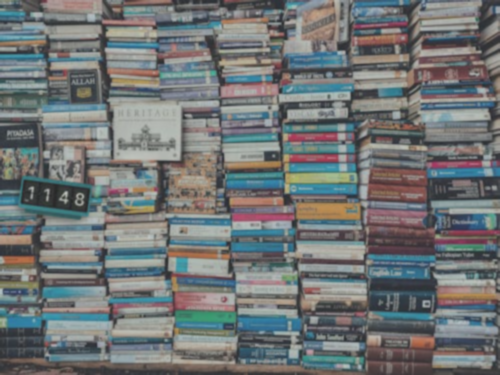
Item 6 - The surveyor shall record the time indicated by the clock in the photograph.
11:48
